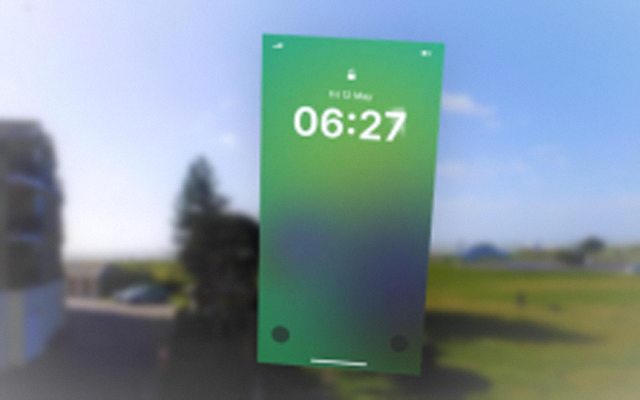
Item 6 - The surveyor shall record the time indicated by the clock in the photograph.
6:27
